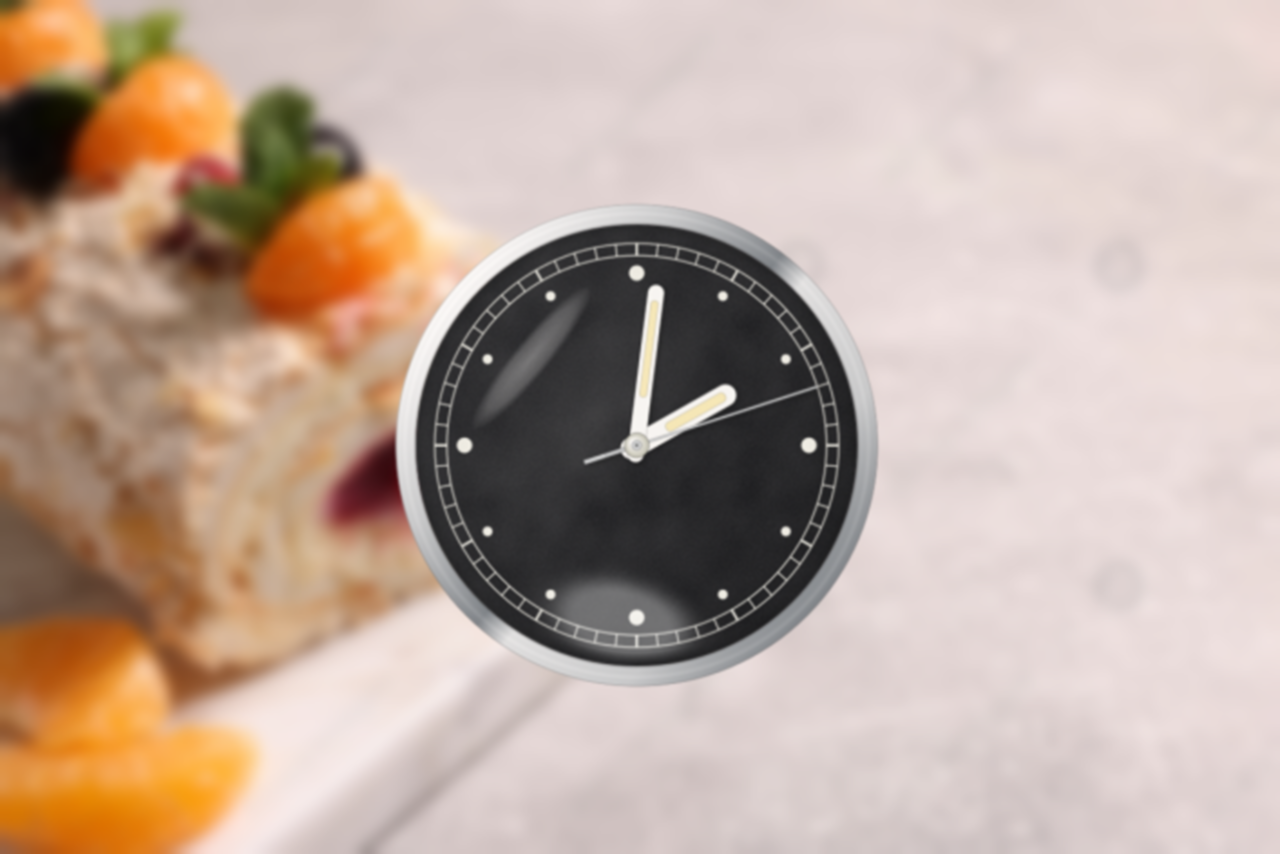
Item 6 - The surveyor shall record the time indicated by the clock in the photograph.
2:01:12
